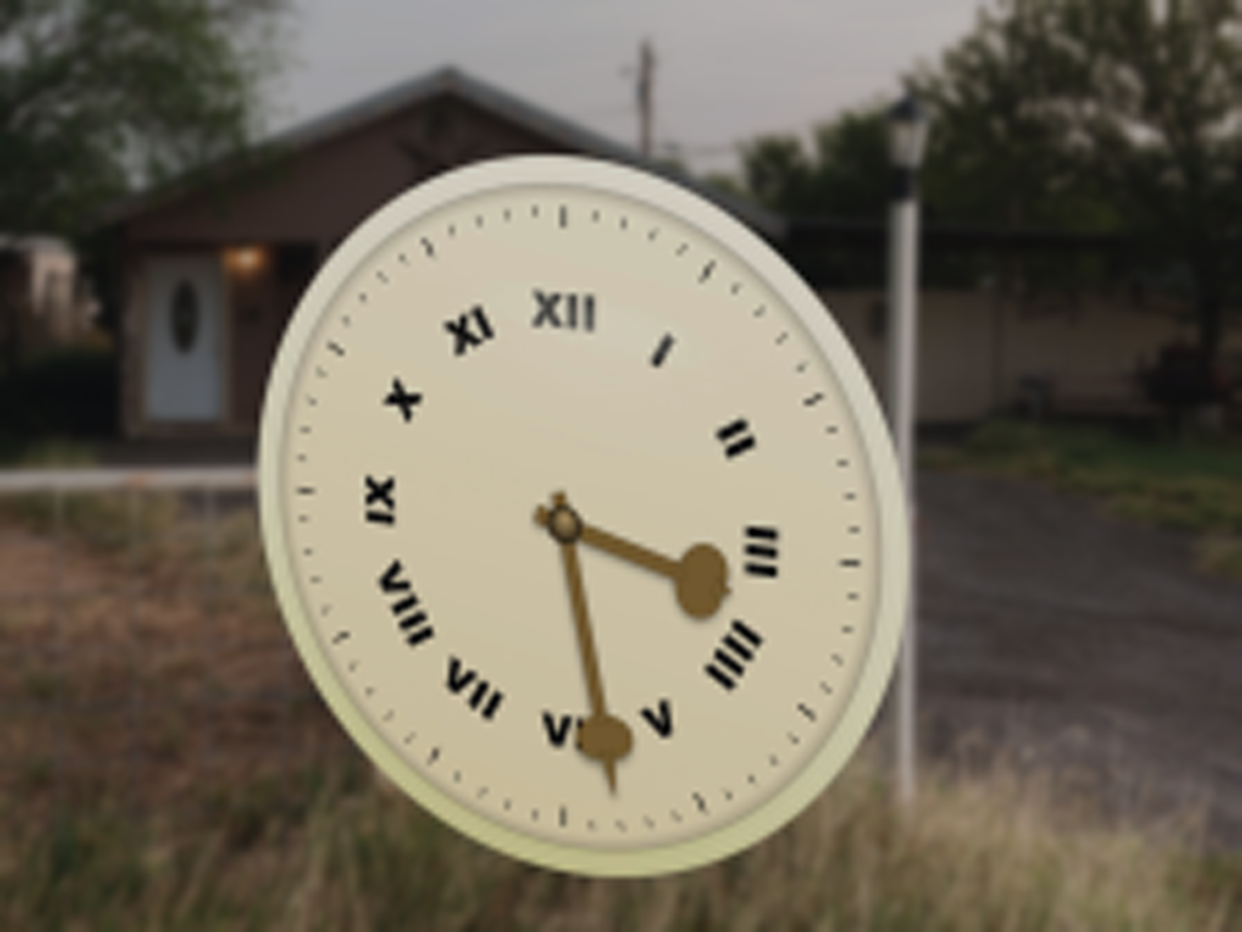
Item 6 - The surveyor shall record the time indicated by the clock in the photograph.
3:28
